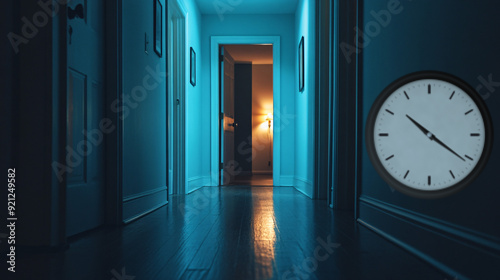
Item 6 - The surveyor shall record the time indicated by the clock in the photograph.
10:21
